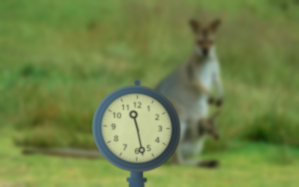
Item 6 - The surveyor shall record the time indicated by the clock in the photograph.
11:28
